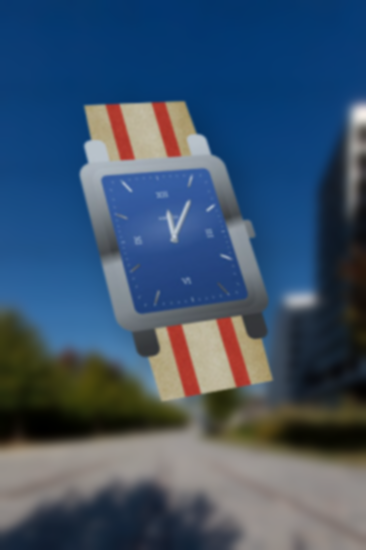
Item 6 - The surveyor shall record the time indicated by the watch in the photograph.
12:06
